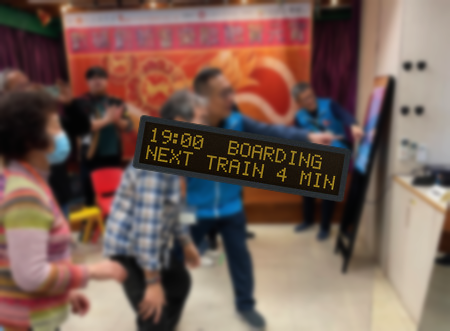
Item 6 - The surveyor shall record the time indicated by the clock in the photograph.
19:00
